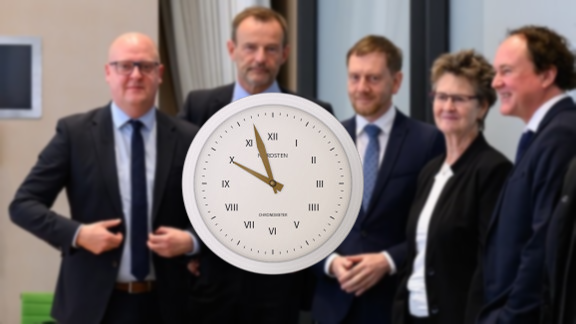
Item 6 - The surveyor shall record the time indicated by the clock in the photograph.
9:57
